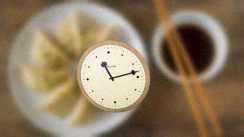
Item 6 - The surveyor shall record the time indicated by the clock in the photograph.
11:13
